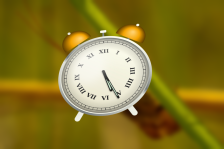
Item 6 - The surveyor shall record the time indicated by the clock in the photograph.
5:26
